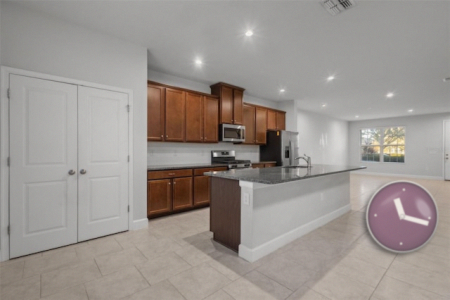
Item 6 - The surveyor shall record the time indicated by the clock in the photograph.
11:17
